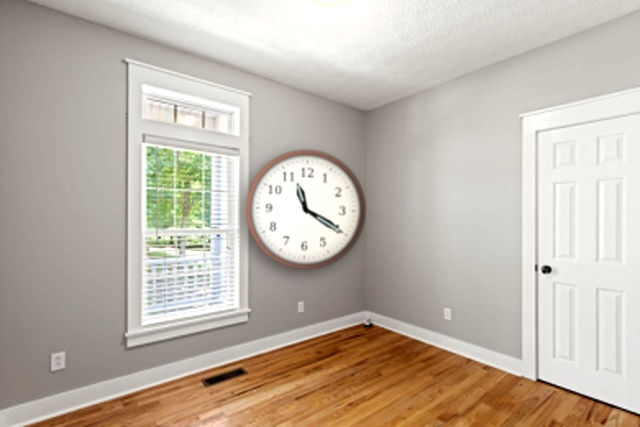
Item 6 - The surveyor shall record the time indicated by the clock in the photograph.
11:20
